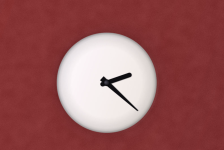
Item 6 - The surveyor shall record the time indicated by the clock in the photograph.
2:22
